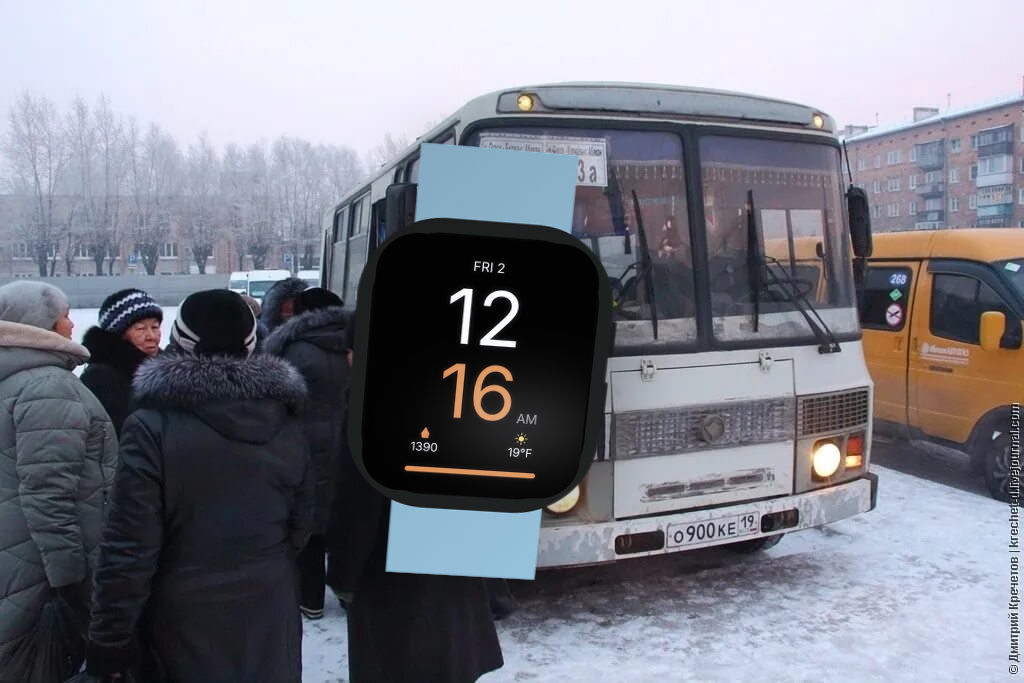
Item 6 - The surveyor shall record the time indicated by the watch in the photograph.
12:16
